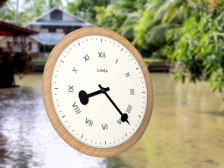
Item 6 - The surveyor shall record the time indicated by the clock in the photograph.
8:23
